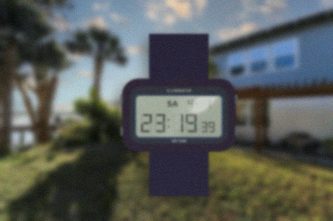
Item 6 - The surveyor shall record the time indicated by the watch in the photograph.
23:19
